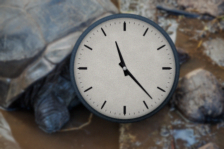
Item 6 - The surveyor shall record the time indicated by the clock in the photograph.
11:23
